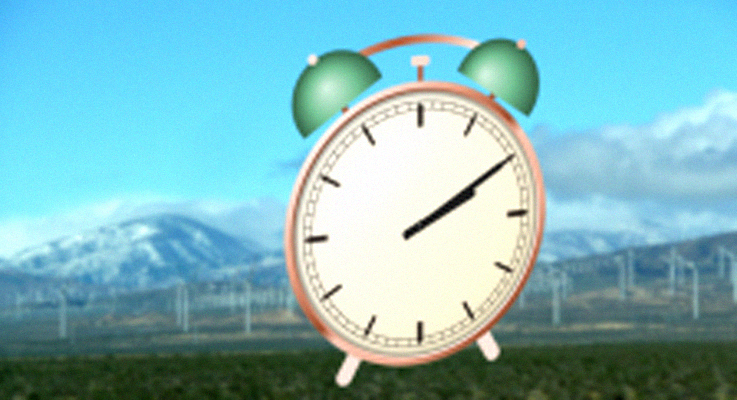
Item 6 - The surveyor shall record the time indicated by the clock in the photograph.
2:10
